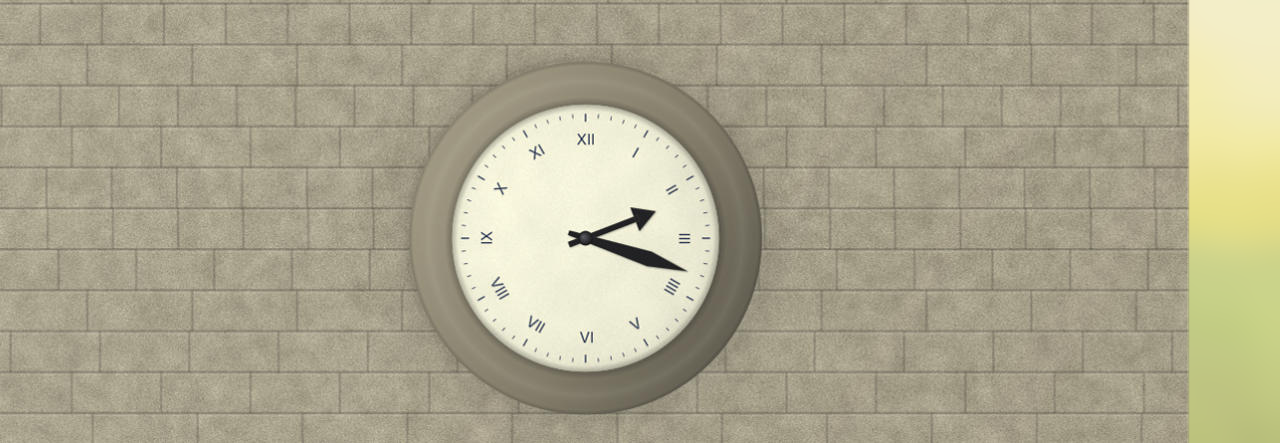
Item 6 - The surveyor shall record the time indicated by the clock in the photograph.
2:18
